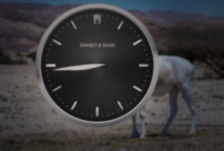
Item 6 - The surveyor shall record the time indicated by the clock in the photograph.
8:44
